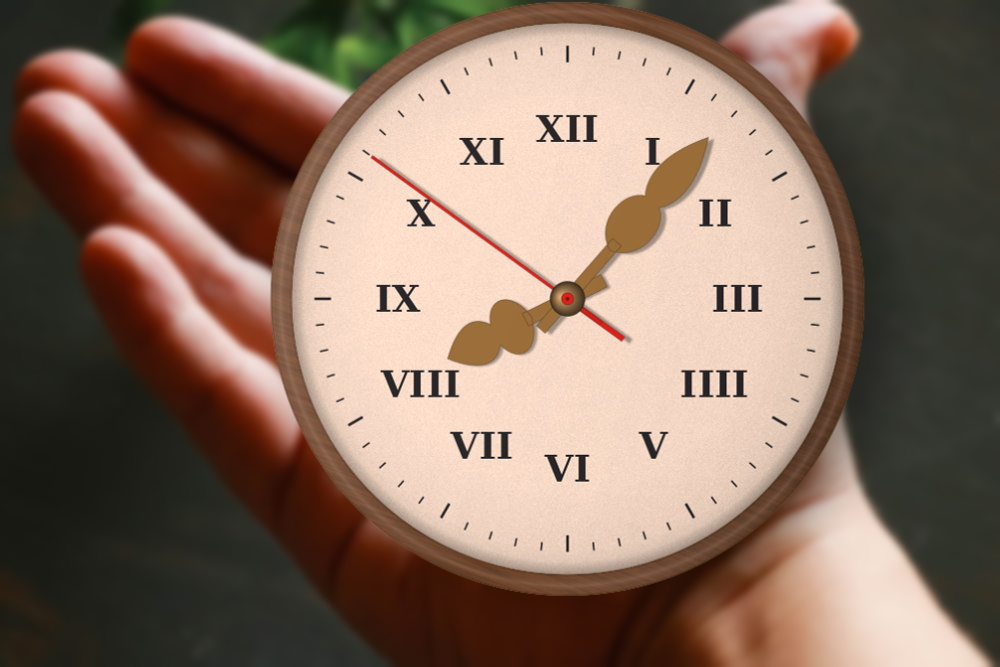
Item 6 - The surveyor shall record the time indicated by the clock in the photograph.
8:06:51
